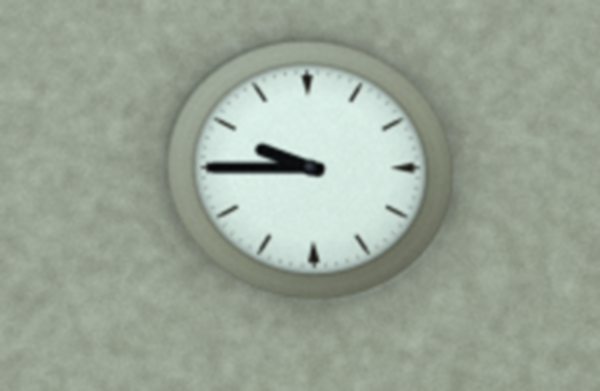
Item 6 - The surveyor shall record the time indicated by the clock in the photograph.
9:45
